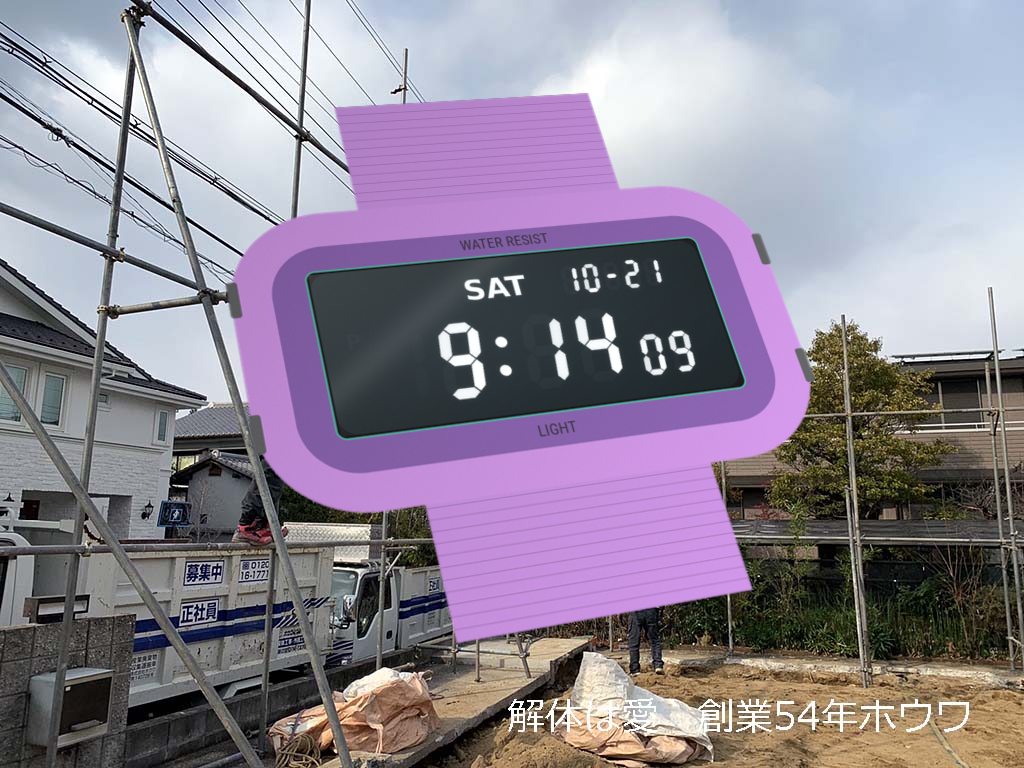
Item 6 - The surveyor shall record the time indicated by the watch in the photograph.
9:14:09
